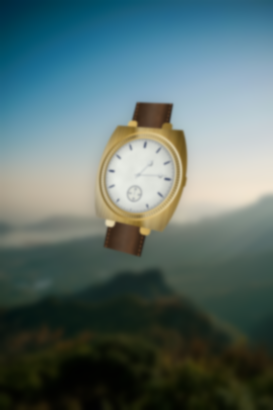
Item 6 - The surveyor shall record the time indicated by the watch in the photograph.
1:14
